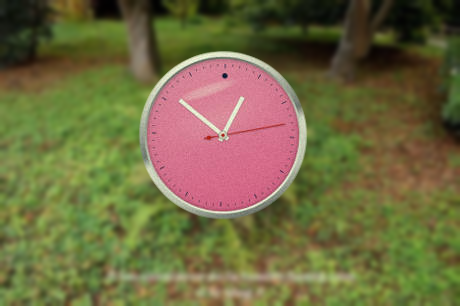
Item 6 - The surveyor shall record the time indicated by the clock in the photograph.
12:51:13
